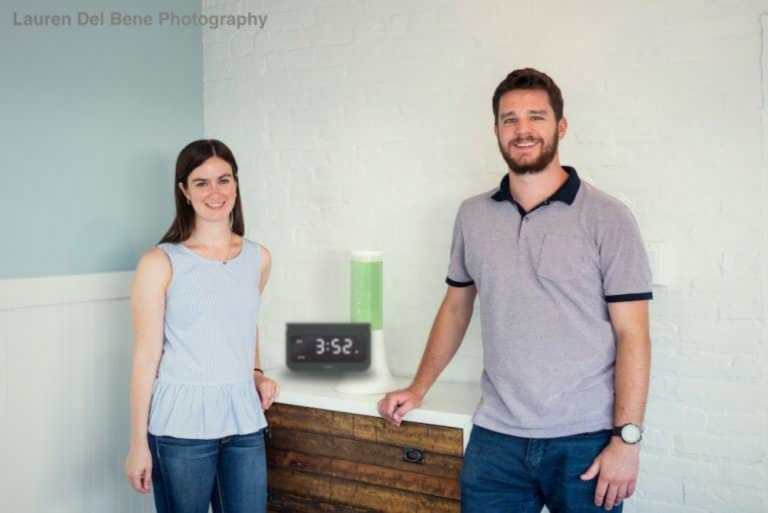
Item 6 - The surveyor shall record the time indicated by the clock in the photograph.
3:52
